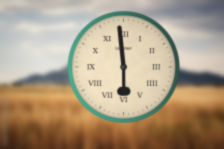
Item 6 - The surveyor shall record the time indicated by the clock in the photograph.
5:59
